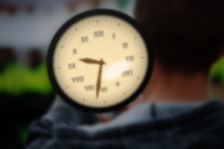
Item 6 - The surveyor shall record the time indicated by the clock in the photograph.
9:32
